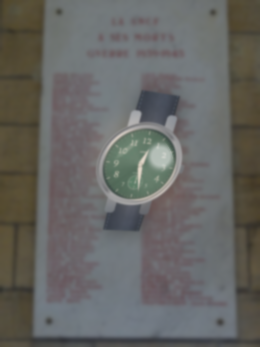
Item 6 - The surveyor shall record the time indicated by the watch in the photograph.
12:28
